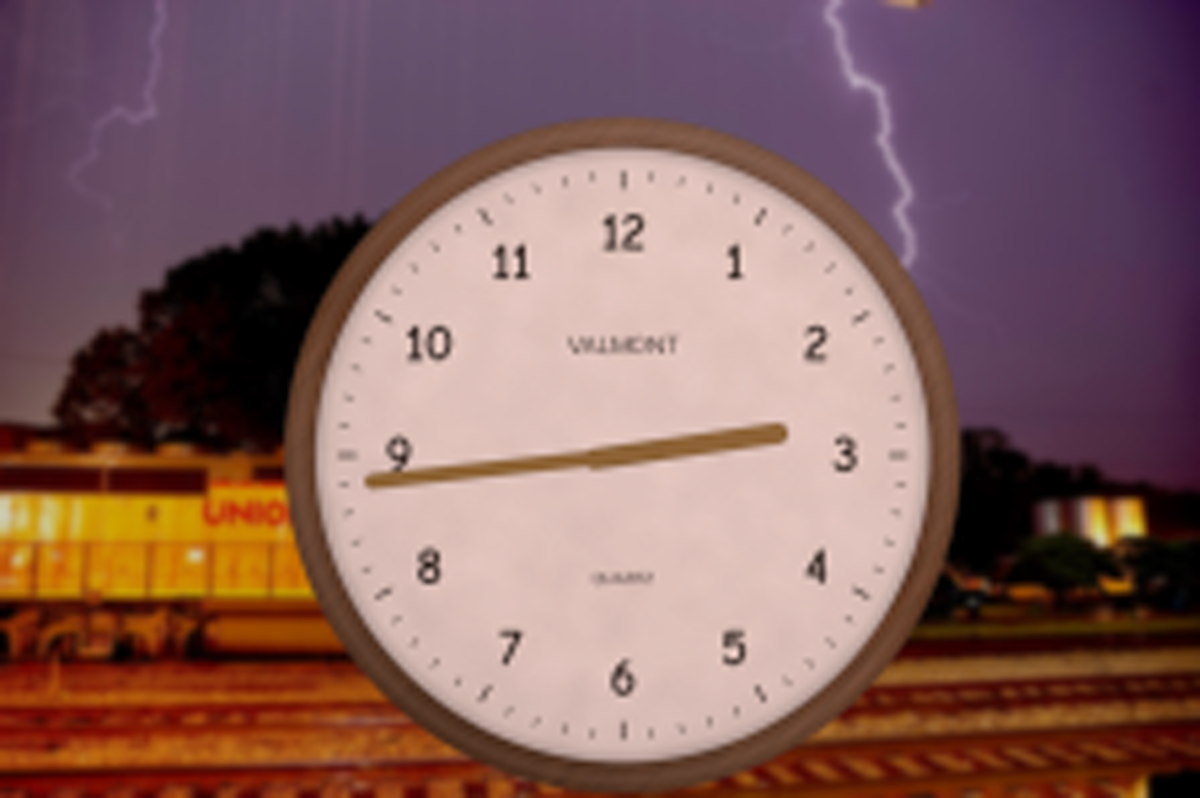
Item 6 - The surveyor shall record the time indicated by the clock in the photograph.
2:44
